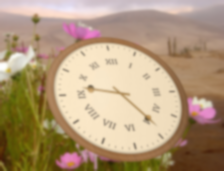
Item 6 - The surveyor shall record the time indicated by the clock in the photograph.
9:24
